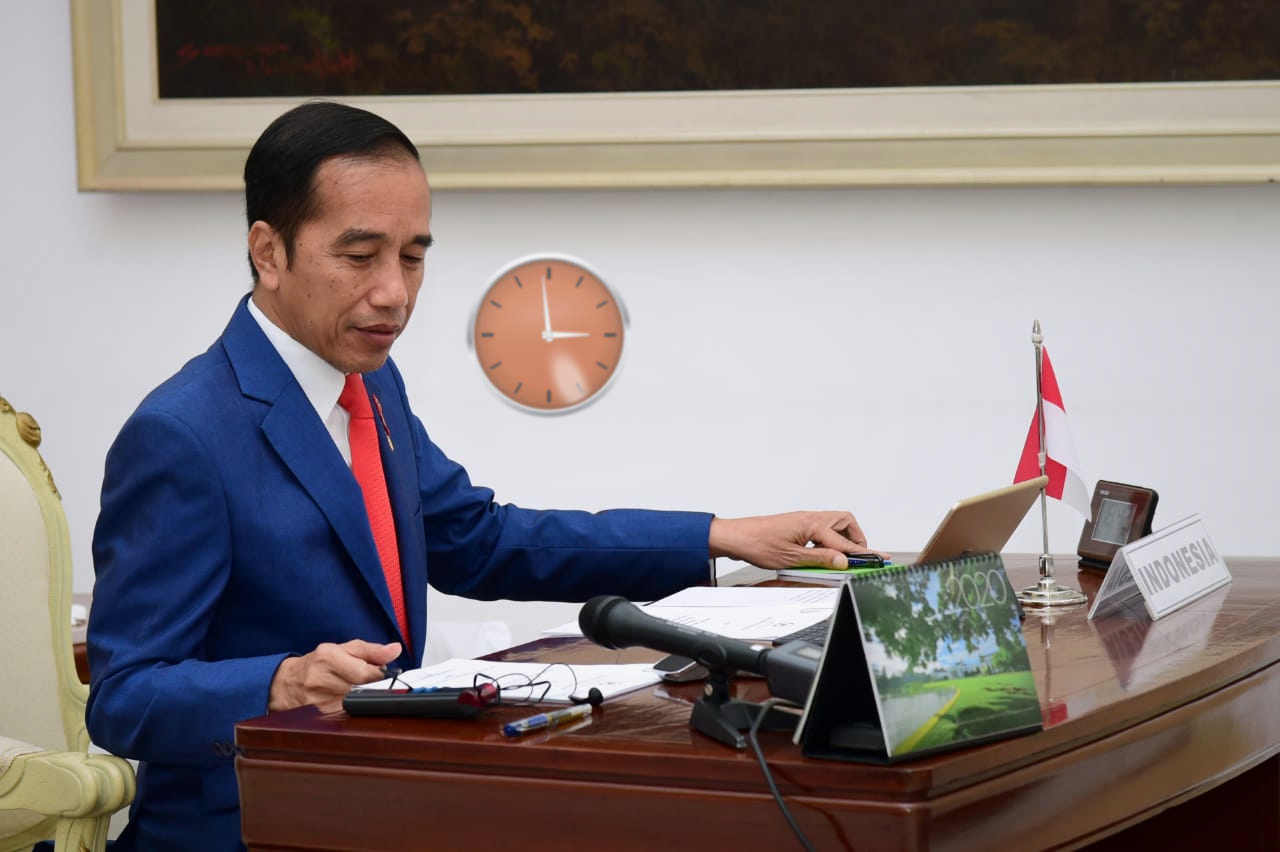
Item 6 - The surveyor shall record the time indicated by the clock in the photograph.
2:59
